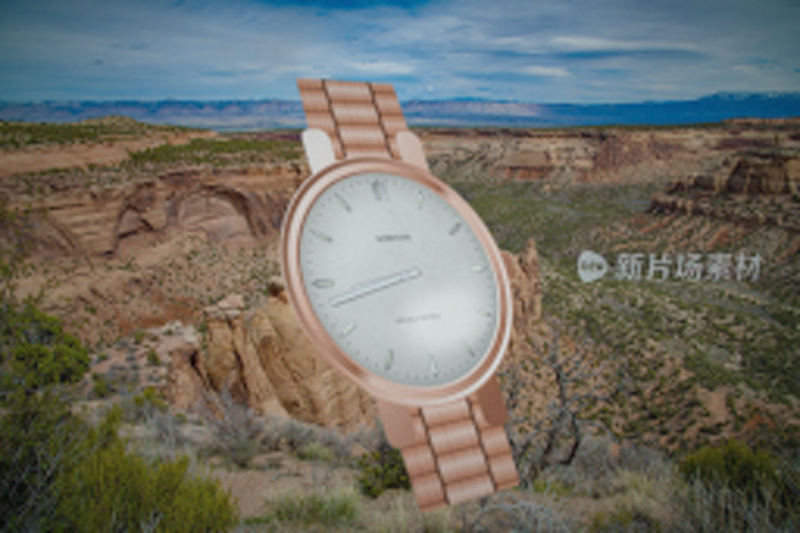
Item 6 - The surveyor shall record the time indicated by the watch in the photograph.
8:43
